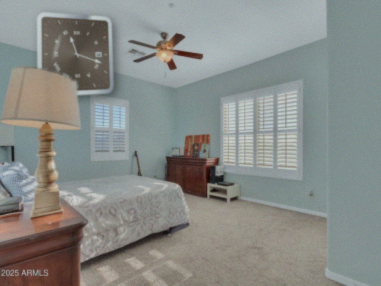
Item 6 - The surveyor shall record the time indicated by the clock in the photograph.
11:18
